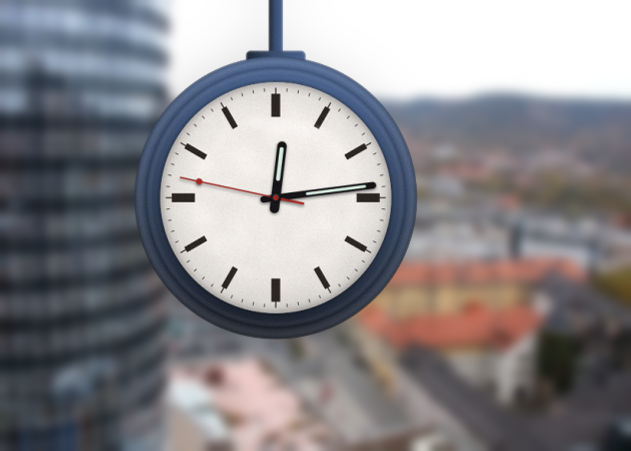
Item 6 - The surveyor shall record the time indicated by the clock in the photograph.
12:13:47
